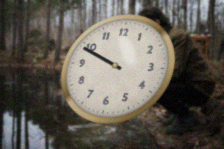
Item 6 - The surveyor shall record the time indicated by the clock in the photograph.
9:49
